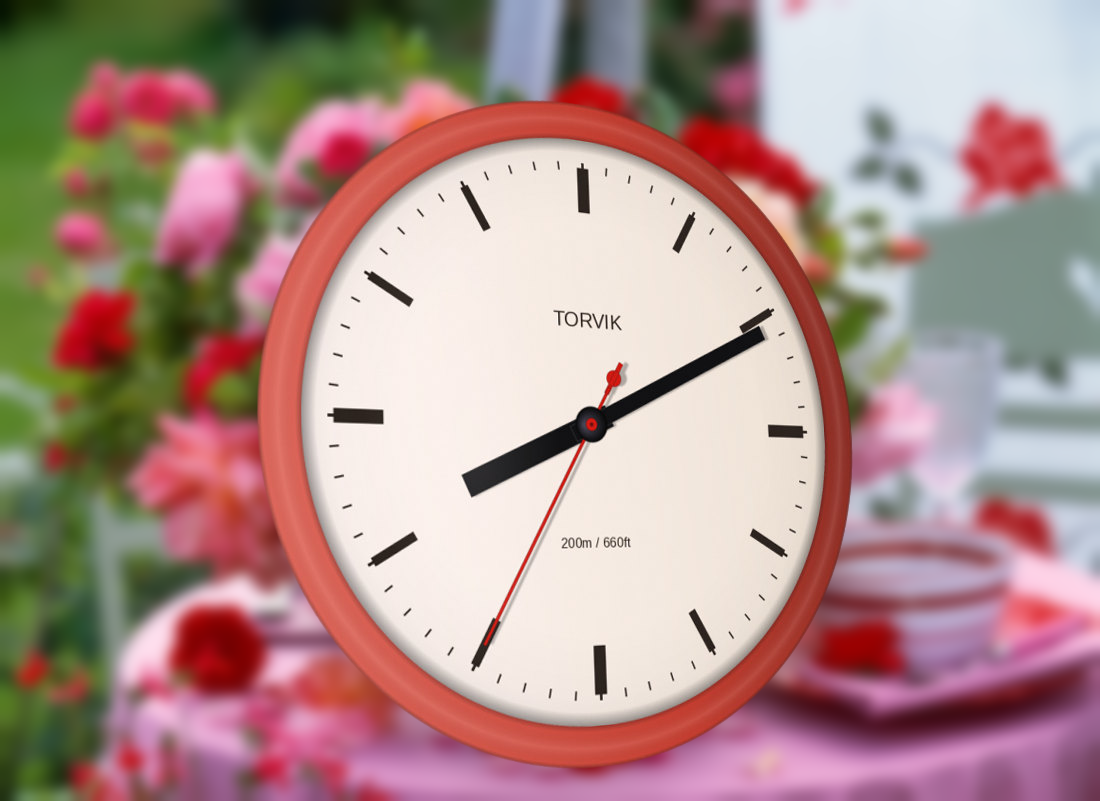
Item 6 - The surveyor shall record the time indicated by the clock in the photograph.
8:10:35
